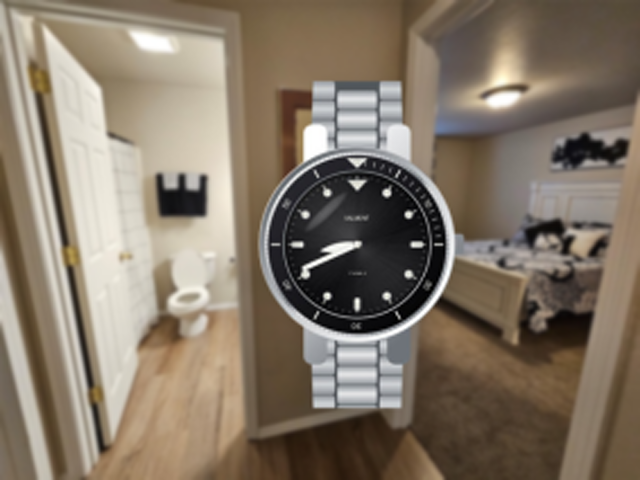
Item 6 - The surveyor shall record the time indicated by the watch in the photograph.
8:41
